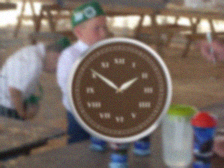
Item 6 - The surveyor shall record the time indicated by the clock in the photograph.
1:51
